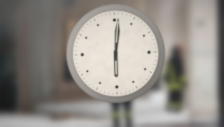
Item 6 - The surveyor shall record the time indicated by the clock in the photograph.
6:01
